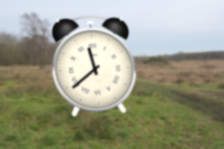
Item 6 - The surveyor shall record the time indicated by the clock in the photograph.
11:39
